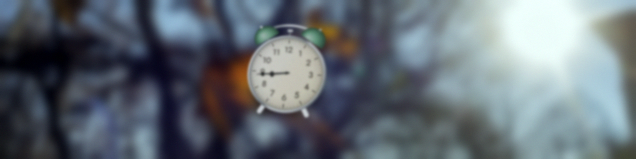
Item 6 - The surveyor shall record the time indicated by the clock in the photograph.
8:44
